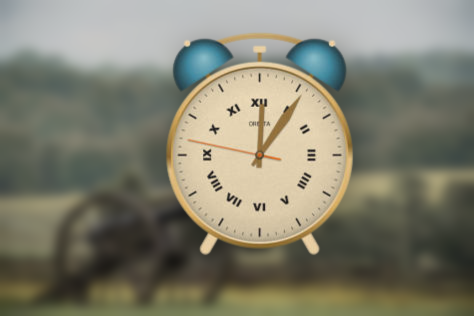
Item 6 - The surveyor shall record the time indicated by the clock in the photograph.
12:05:47
